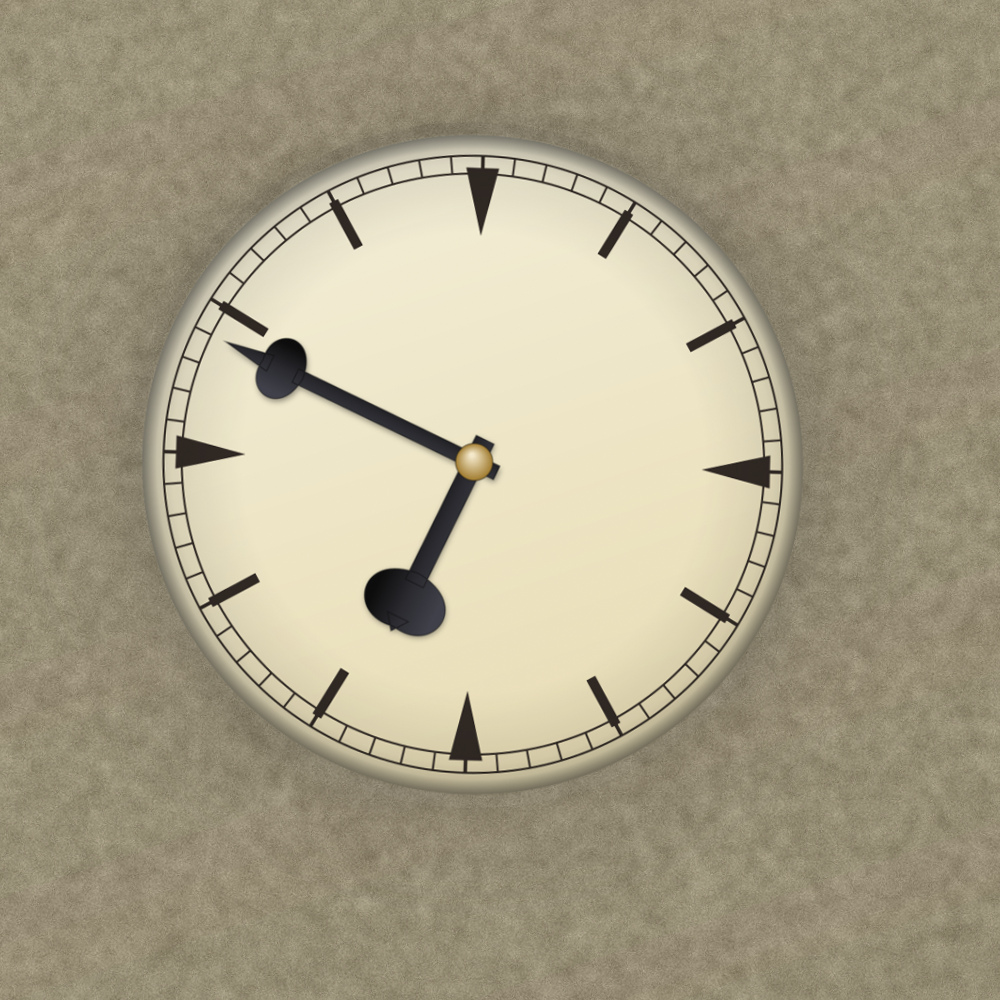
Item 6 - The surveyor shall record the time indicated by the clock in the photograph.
6:49
